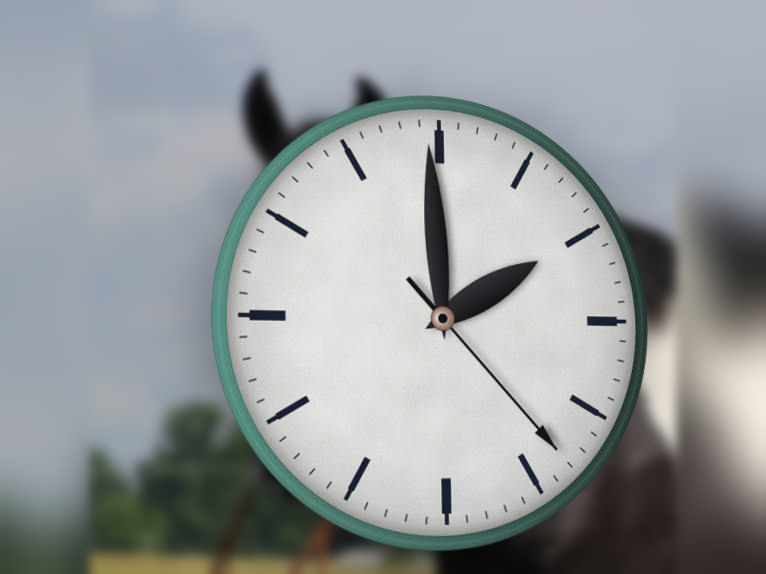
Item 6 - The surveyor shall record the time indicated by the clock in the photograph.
1:59:23
